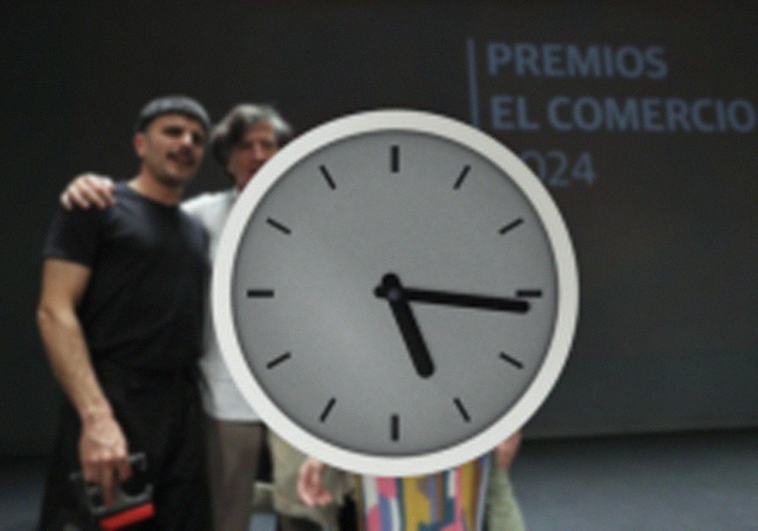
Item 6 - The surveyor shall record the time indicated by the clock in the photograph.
5:16
